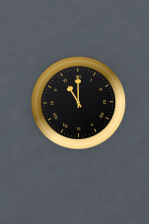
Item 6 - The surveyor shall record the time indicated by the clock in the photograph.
11:00
